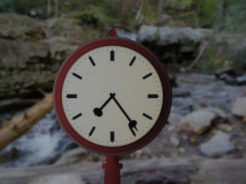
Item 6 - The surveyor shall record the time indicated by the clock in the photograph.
7:24
